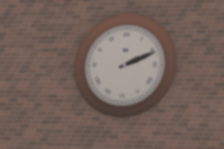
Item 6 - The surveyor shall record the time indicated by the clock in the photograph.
2:11
